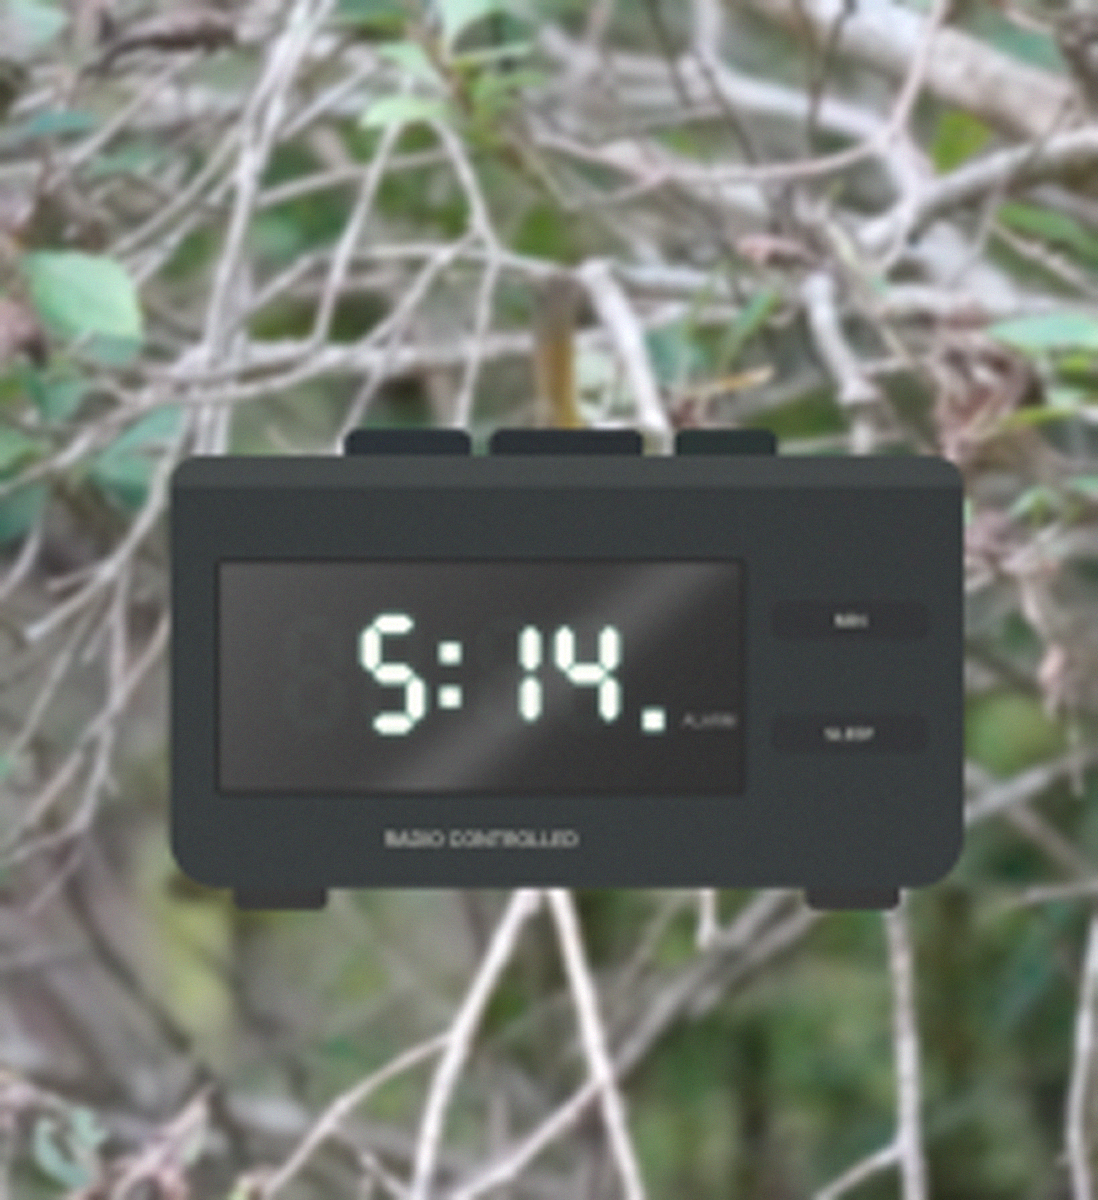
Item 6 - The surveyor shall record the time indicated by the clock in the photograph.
5:14
